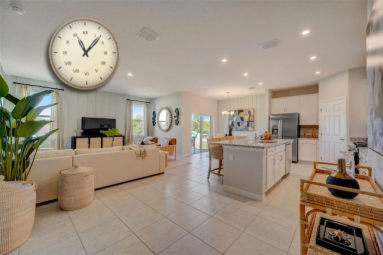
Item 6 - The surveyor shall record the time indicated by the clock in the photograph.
11:07
